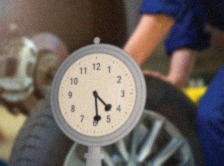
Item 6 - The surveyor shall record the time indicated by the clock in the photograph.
4:29
